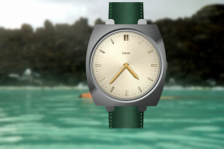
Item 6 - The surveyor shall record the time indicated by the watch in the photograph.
4:37
